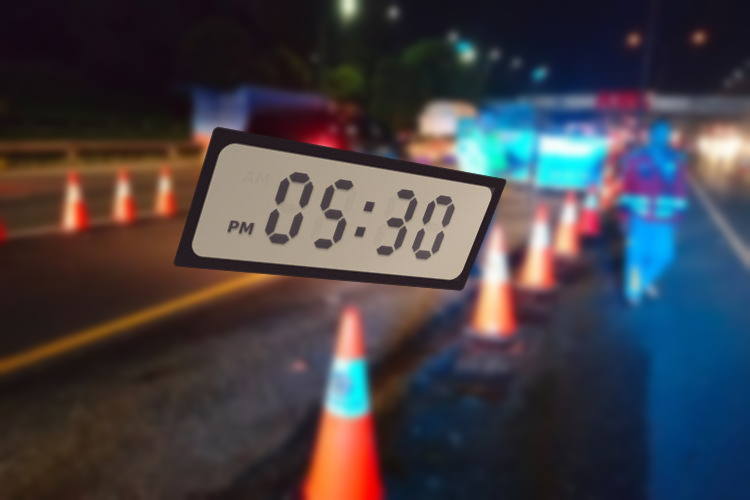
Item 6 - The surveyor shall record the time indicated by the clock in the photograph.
5:30
